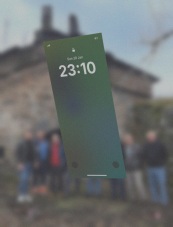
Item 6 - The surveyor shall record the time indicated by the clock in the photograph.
23:10
